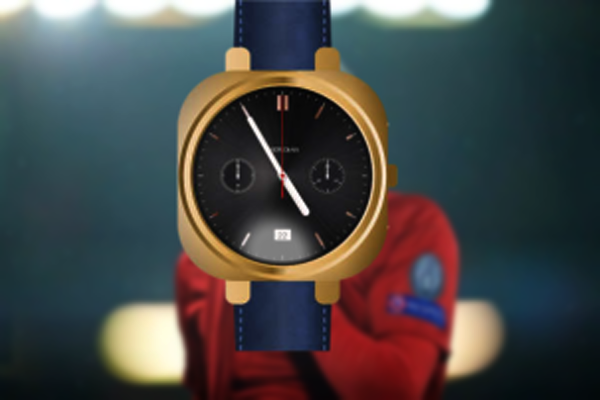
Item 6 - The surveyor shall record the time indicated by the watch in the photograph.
4:55
